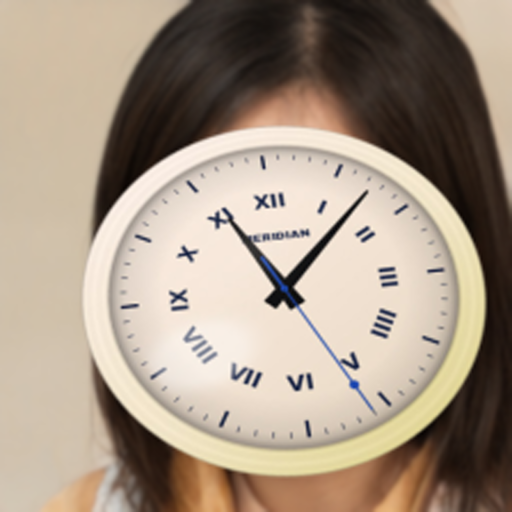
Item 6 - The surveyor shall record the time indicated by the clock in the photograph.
11:07:26
